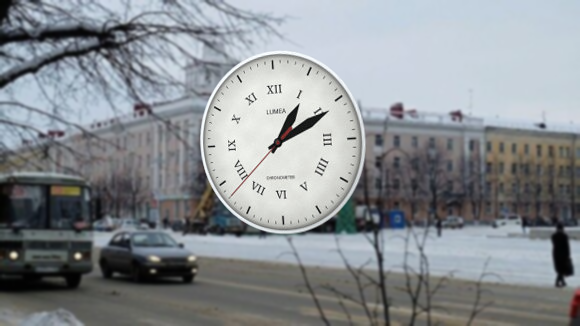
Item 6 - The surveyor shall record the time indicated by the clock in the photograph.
1:10:38
